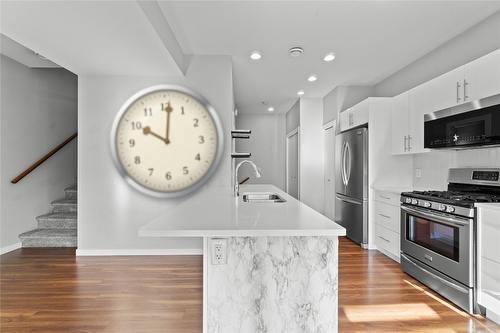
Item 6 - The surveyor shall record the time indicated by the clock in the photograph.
10:01
